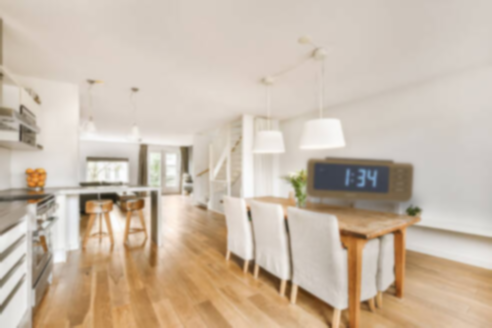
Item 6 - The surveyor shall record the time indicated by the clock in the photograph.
1:34
